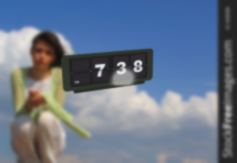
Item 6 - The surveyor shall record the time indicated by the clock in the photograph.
7:38
